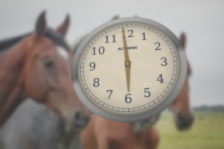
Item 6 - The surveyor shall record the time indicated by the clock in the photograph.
5:59
